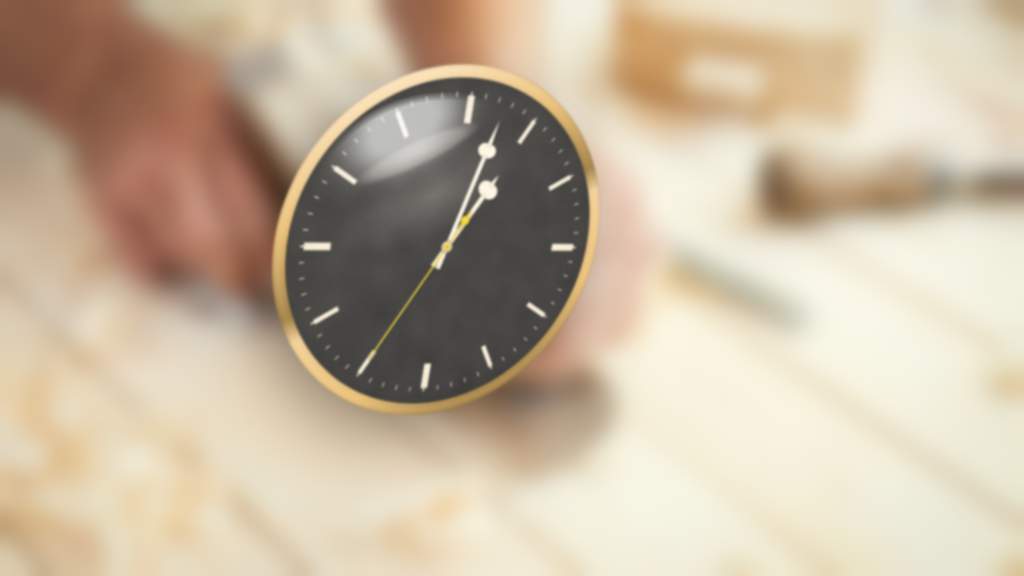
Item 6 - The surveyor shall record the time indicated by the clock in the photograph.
1:02:35
